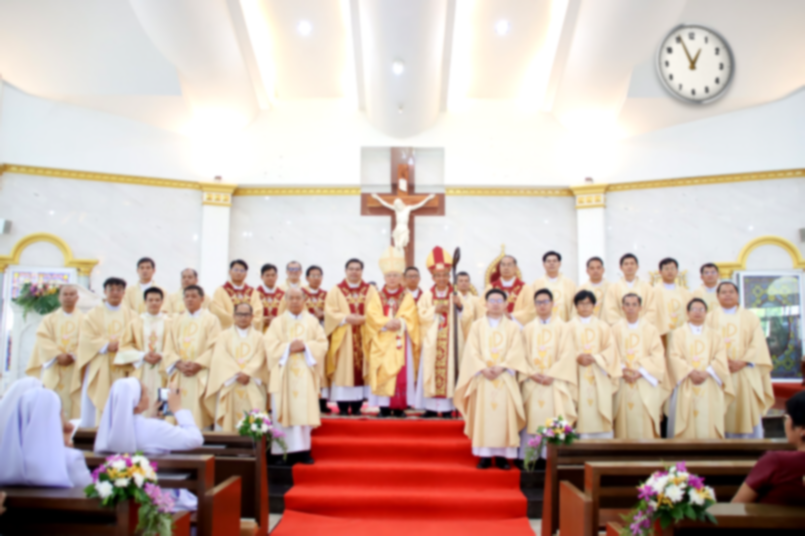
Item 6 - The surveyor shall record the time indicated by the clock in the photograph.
12:56
